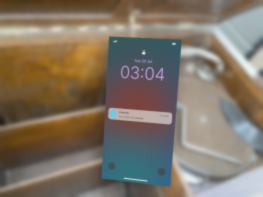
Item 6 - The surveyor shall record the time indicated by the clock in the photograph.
3:04
